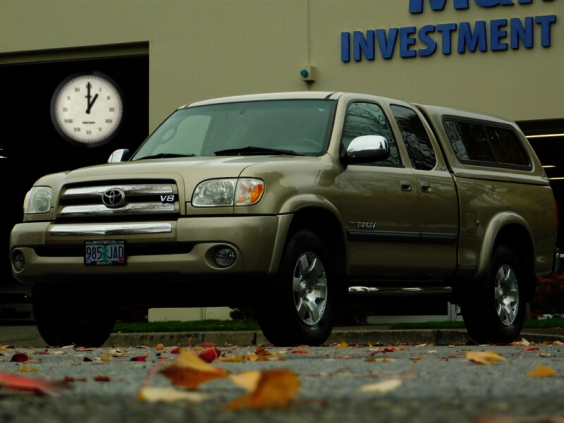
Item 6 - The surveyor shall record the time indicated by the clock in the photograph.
1:00
